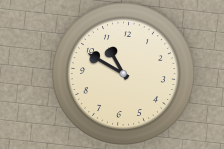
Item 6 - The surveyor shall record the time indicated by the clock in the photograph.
10:49
